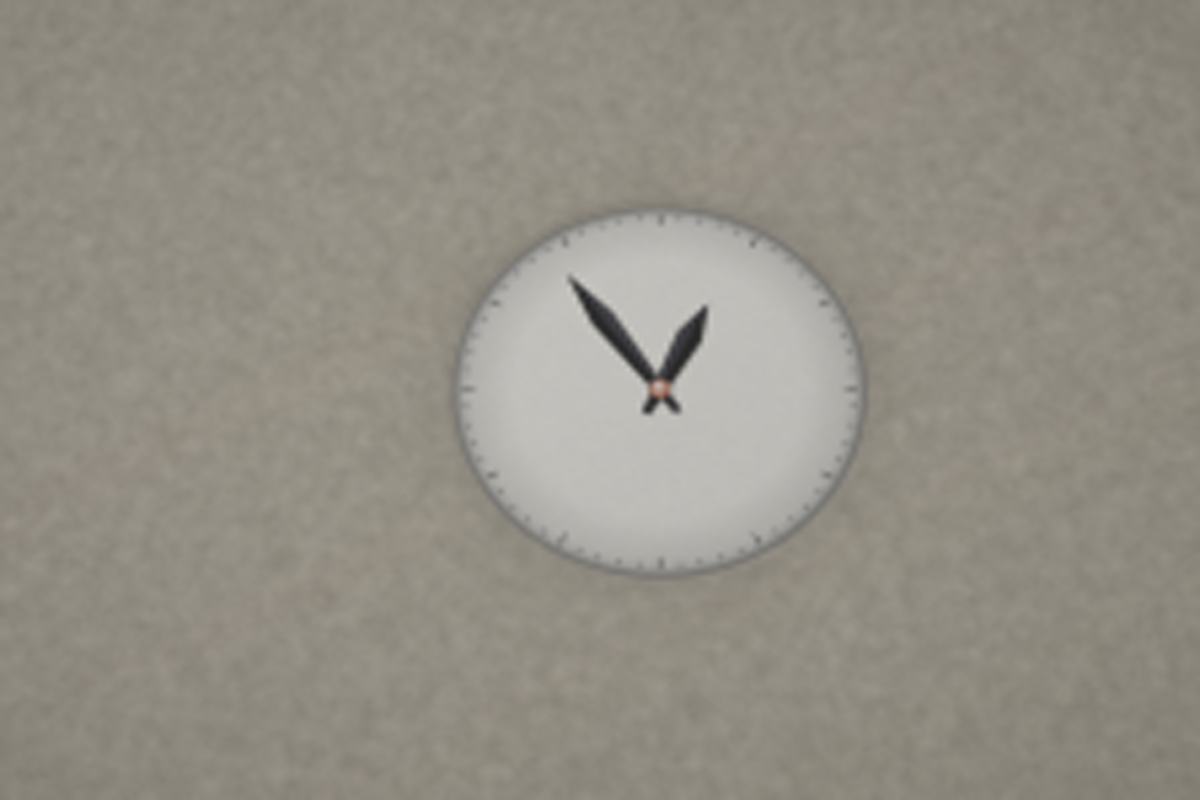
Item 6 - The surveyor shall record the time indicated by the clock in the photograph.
12:54
